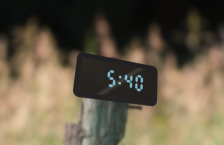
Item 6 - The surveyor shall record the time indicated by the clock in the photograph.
5:40
